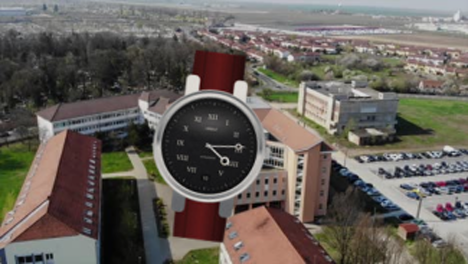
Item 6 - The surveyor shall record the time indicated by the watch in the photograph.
4:14
